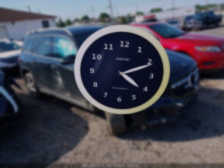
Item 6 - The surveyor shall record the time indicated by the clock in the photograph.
4:11
